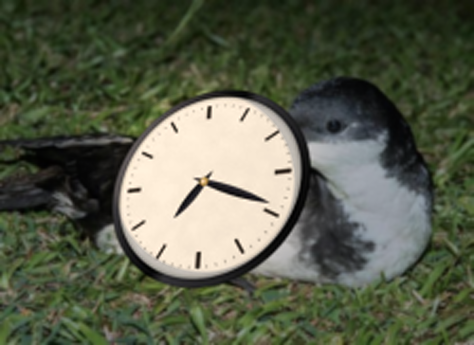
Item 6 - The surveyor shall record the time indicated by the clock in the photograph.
7:19
